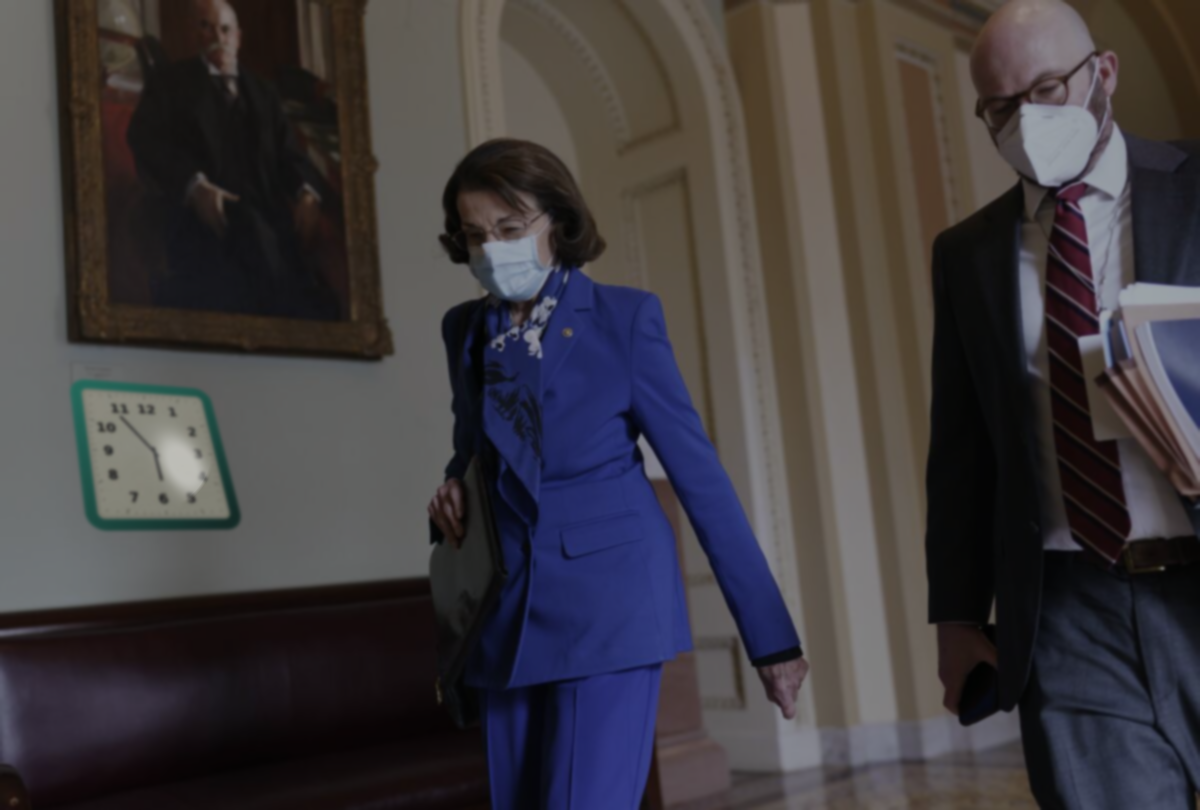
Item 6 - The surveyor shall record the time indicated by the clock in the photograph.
5:54
